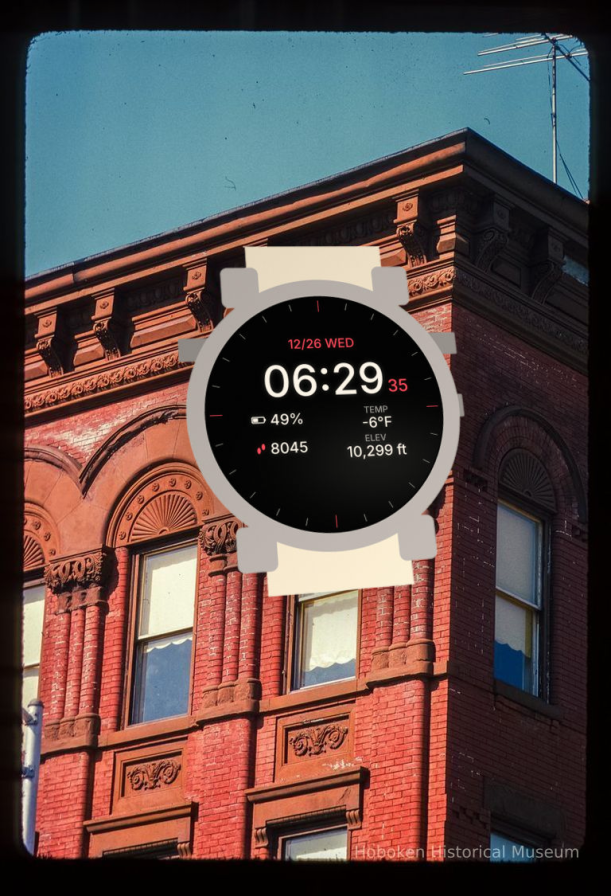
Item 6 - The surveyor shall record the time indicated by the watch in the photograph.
6:29:35
